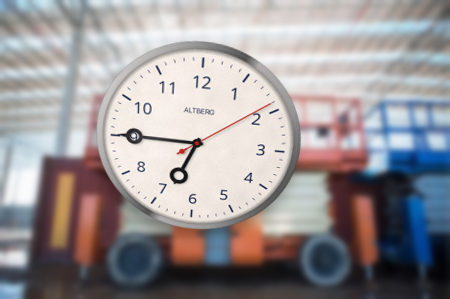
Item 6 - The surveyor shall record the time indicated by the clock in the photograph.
6:45:09
